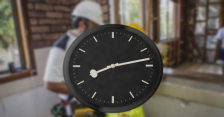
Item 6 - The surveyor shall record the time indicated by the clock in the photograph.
8:13
